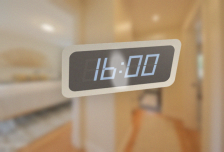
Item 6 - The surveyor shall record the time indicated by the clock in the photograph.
16:00
